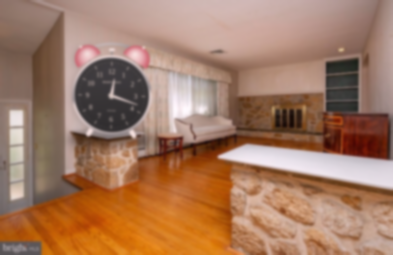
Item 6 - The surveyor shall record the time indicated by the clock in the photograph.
12:18
